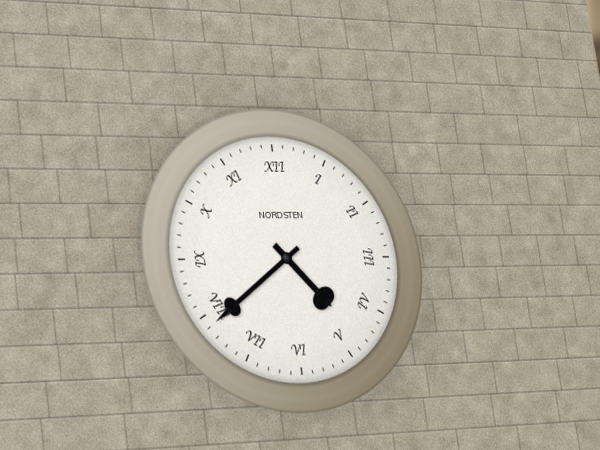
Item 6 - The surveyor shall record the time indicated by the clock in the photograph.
4:39
